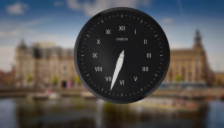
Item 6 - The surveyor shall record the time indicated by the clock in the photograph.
6:33
